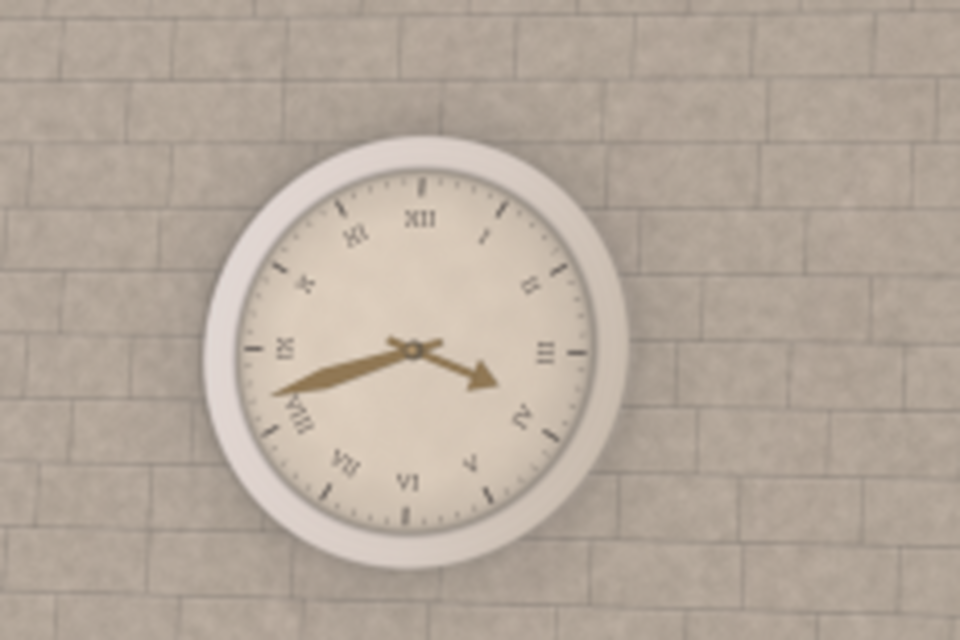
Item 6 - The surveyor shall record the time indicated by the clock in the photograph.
3:42
